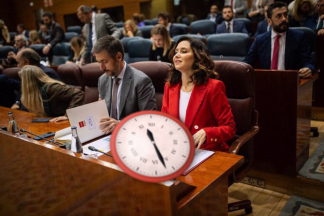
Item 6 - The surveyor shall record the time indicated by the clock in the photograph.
11:27
